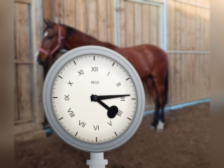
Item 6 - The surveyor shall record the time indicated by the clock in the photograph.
4:14
